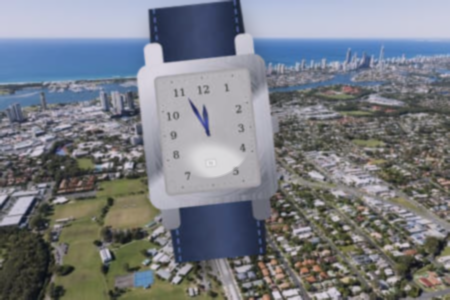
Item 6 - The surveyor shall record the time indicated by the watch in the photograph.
11:56
